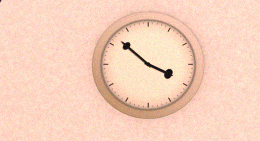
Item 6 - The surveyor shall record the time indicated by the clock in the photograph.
3:52
